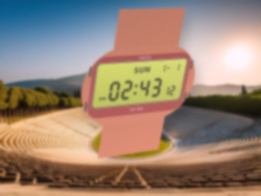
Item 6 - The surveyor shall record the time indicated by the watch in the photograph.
2:43
